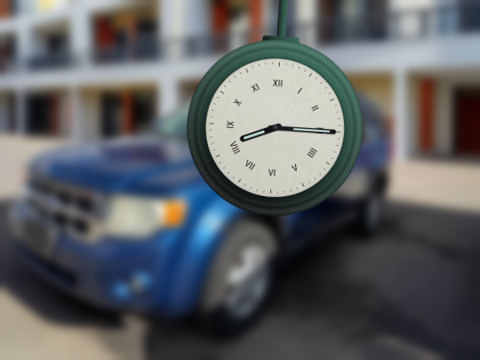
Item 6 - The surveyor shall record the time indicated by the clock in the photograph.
8:15
